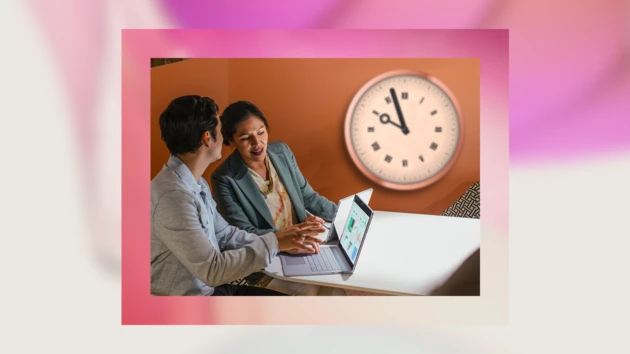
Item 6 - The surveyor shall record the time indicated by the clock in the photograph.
9:57
